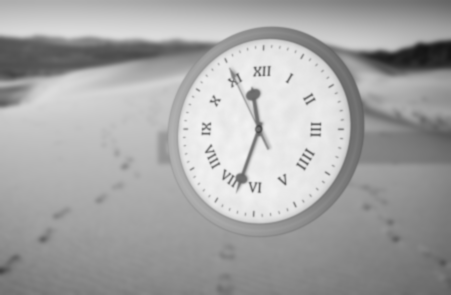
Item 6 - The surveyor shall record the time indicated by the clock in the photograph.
11:32:55
